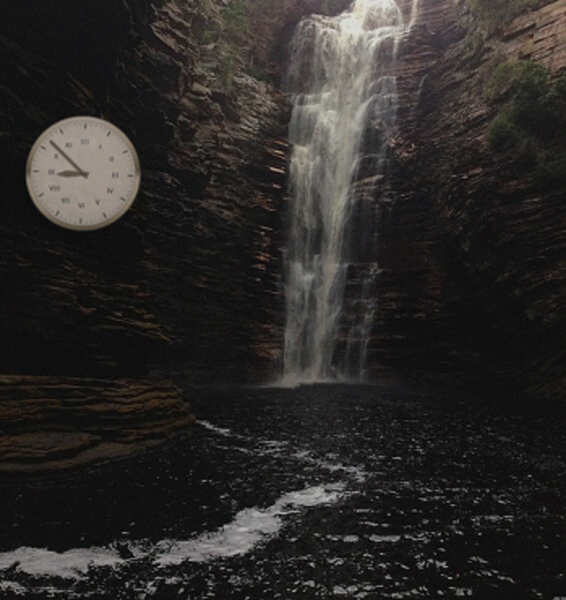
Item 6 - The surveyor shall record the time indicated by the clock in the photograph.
8:52
